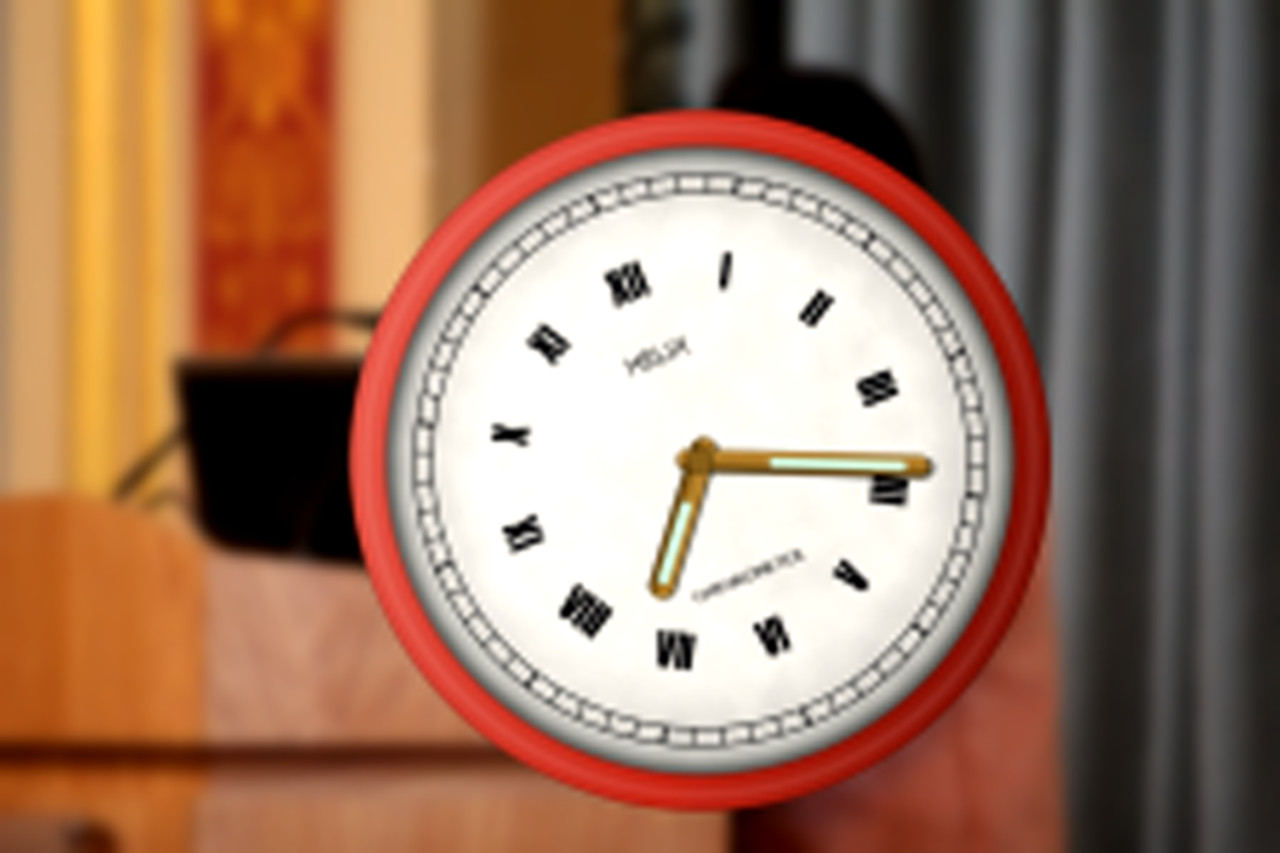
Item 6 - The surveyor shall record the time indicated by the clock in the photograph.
7:19
